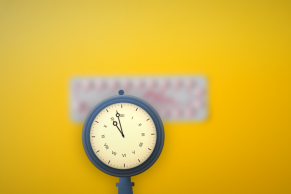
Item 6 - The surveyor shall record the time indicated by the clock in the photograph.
10:58
